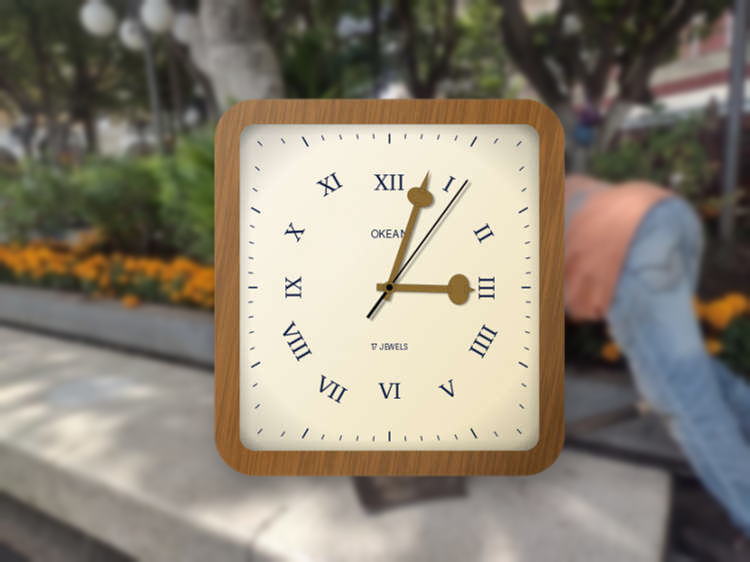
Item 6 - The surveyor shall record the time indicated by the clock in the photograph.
3:03:06
